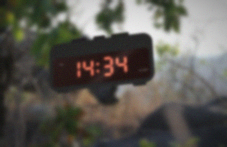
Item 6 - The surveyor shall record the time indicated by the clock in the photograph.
14:34
